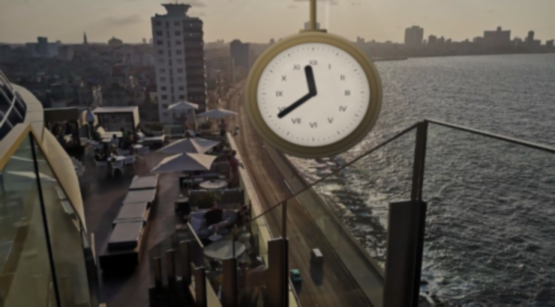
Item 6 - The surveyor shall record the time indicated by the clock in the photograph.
11:39
